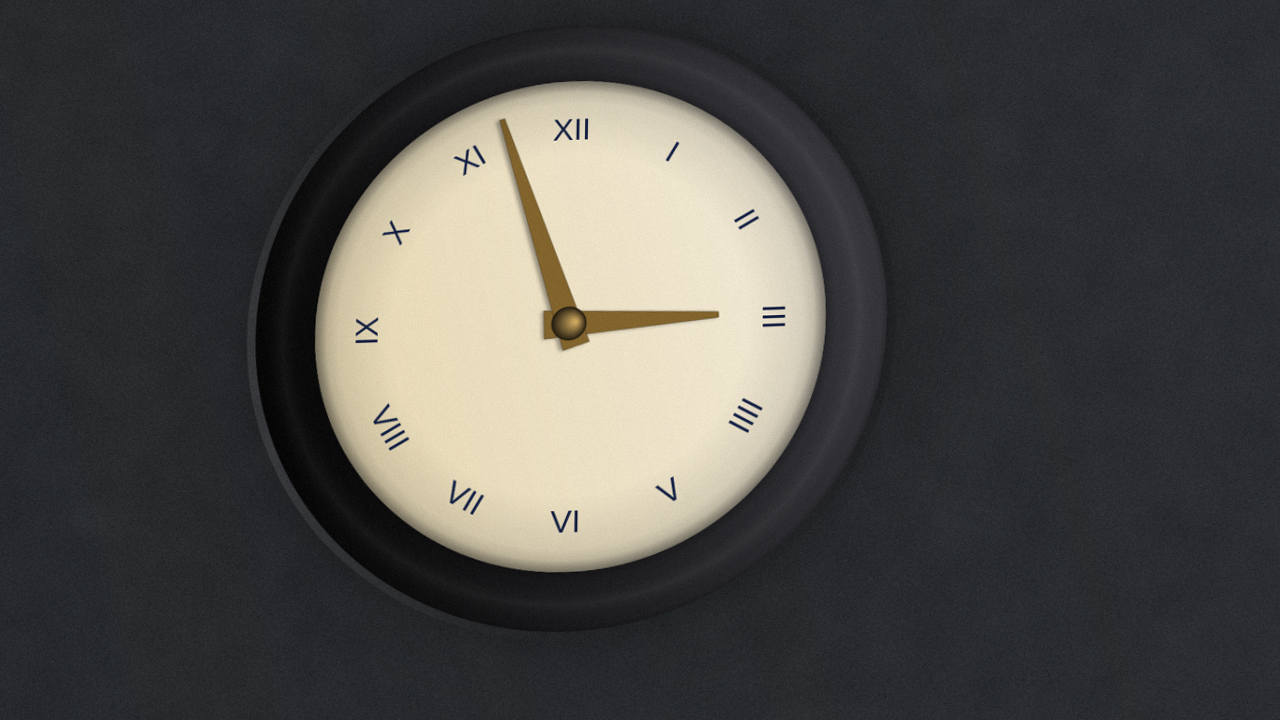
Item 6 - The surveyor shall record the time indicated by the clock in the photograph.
2:57
